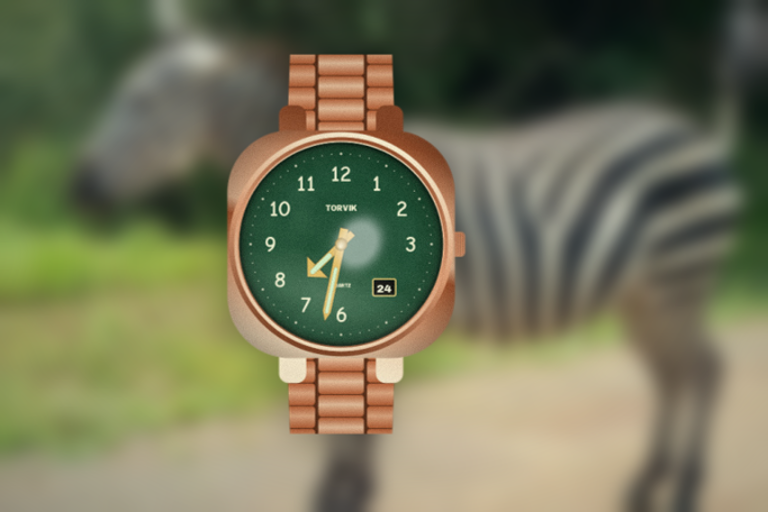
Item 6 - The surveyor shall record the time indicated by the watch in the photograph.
7:32
